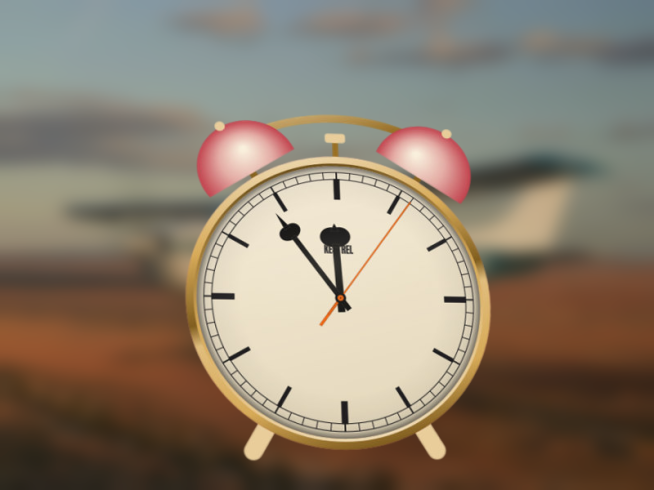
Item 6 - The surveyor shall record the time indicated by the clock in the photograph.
11:54:06
